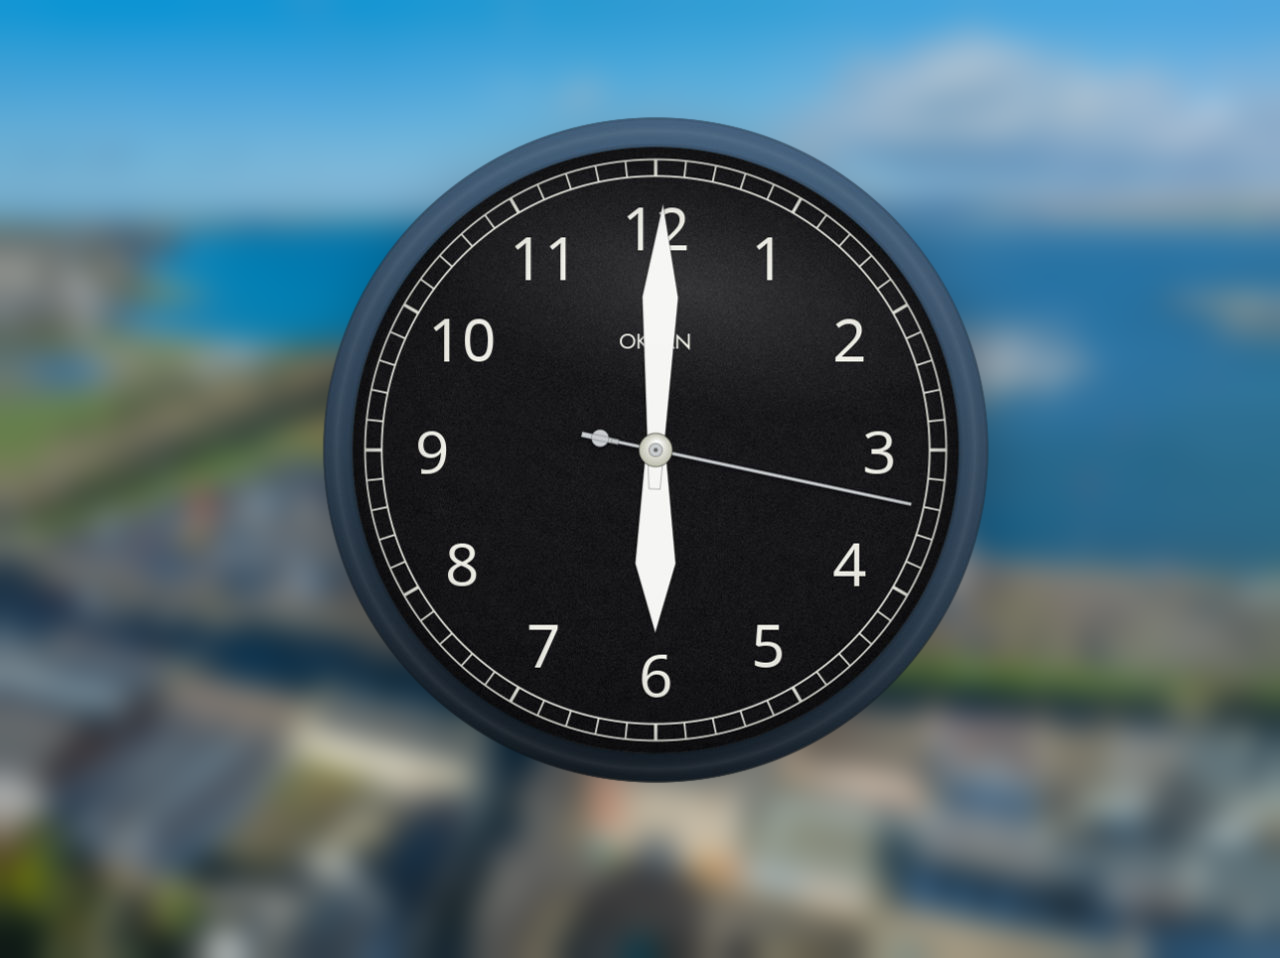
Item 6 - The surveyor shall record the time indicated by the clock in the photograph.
6:00:17
